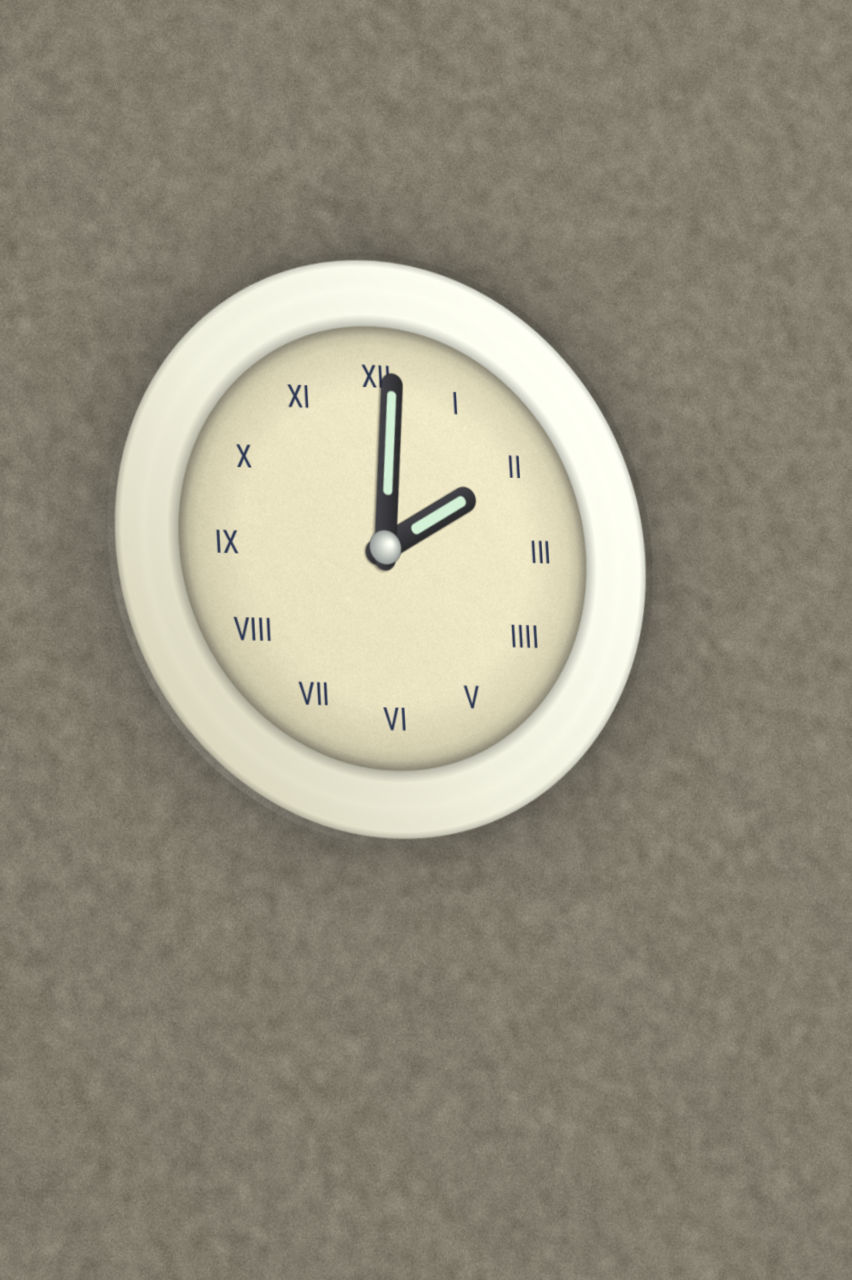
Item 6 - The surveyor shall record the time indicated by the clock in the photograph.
2:01
